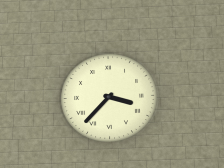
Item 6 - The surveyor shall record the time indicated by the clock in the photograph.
3:37
